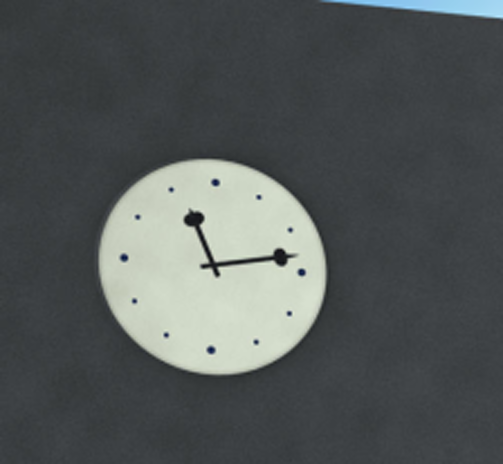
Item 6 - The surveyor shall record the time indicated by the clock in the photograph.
11:13
